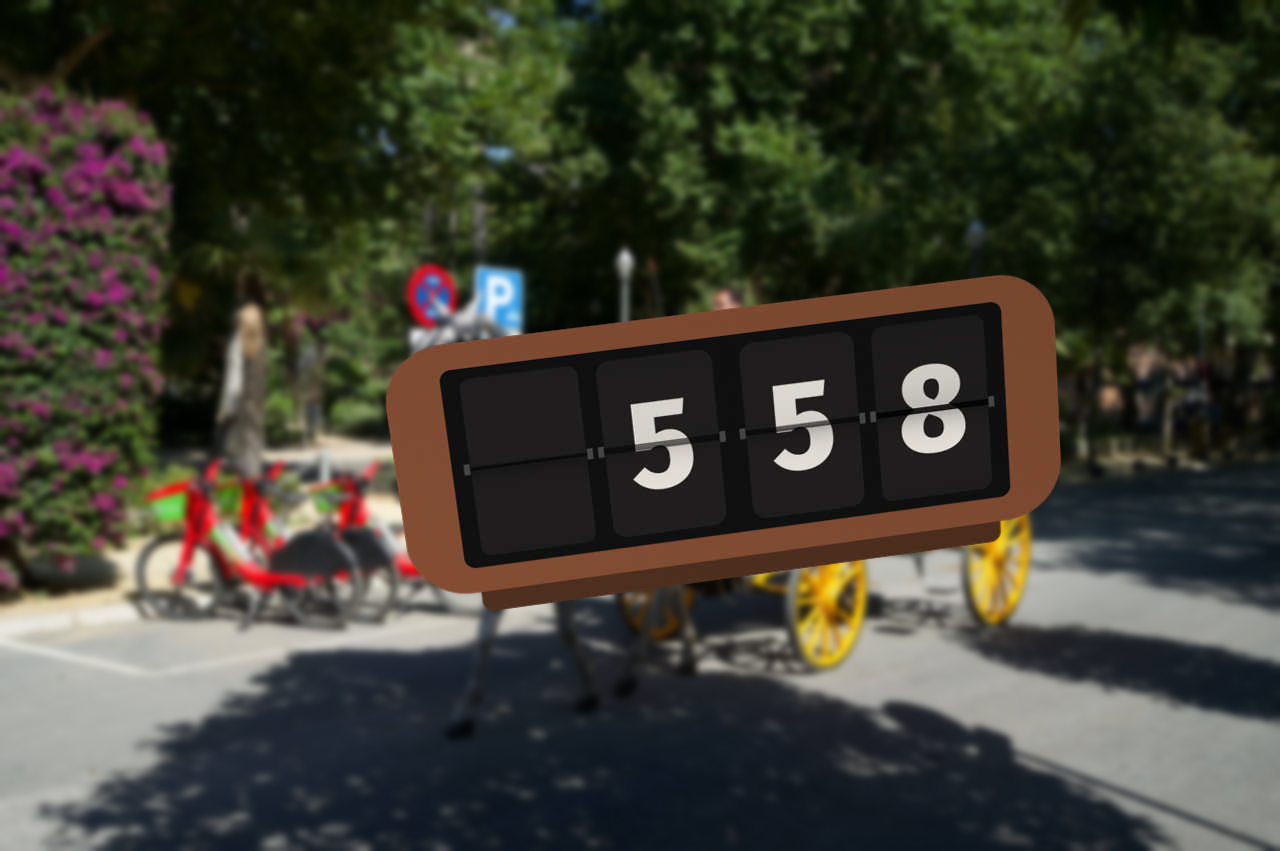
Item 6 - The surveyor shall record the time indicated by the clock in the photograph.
5:58
